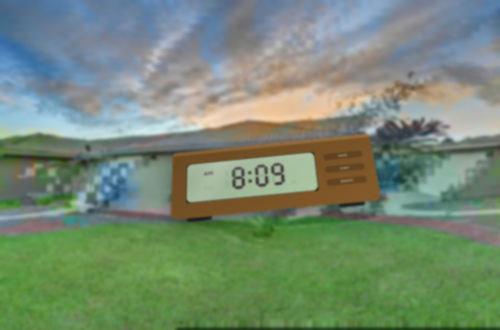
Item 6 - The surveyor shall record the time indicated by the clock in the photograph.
8:09
